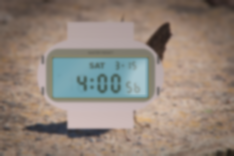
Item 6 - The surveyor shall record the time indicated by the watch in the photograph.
4:00
